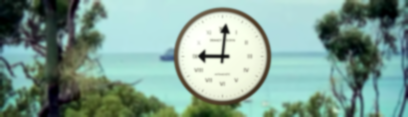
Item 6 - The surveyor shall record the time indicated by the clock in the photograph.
9:01
